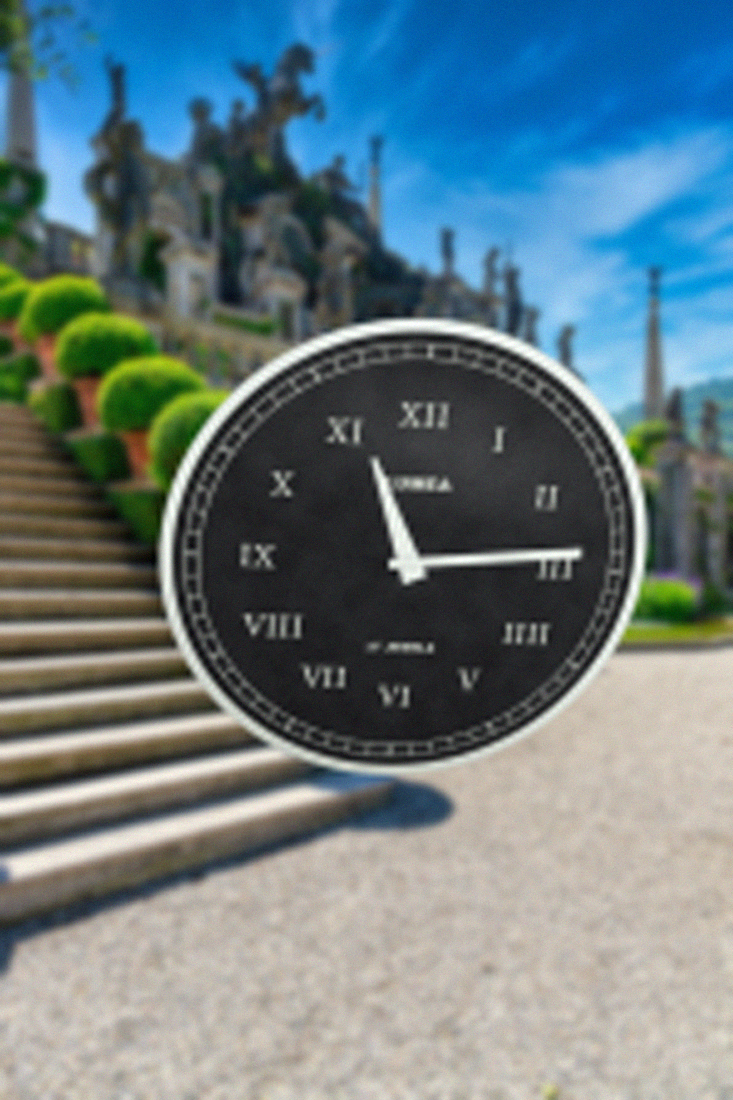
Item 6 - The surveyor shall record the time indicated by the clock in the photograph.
11:14
